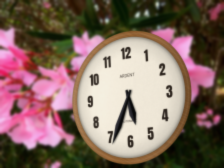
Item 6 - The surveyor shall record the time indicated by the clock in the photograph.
5:34
